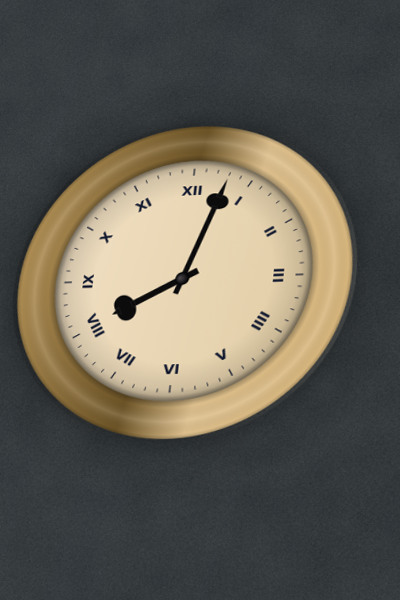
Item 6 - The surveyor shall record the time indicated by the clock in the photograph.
8:03
